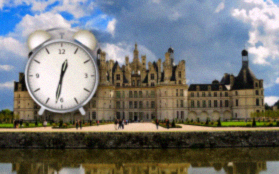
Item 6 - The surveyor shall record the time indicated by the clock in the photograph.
12:32
